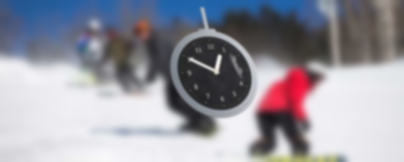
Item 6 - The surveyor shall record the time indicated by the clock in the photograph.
12:50
